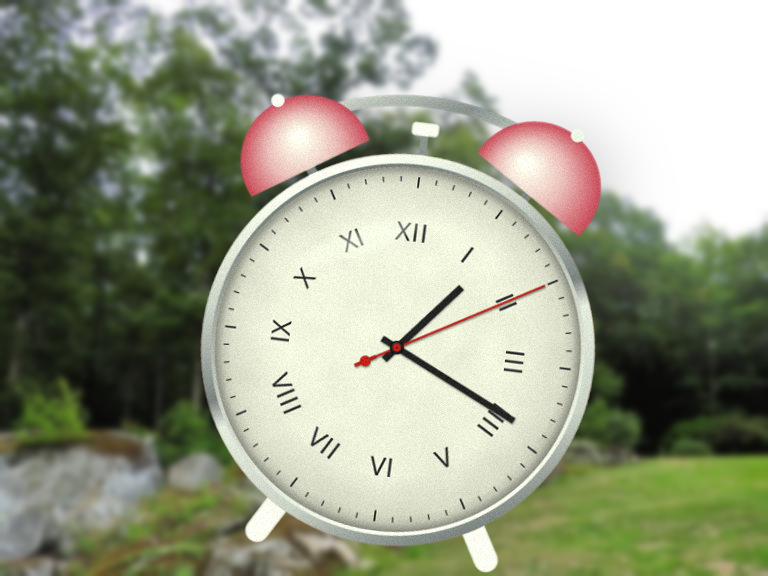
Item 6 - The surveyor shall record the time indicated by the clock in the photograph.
1:19:10
